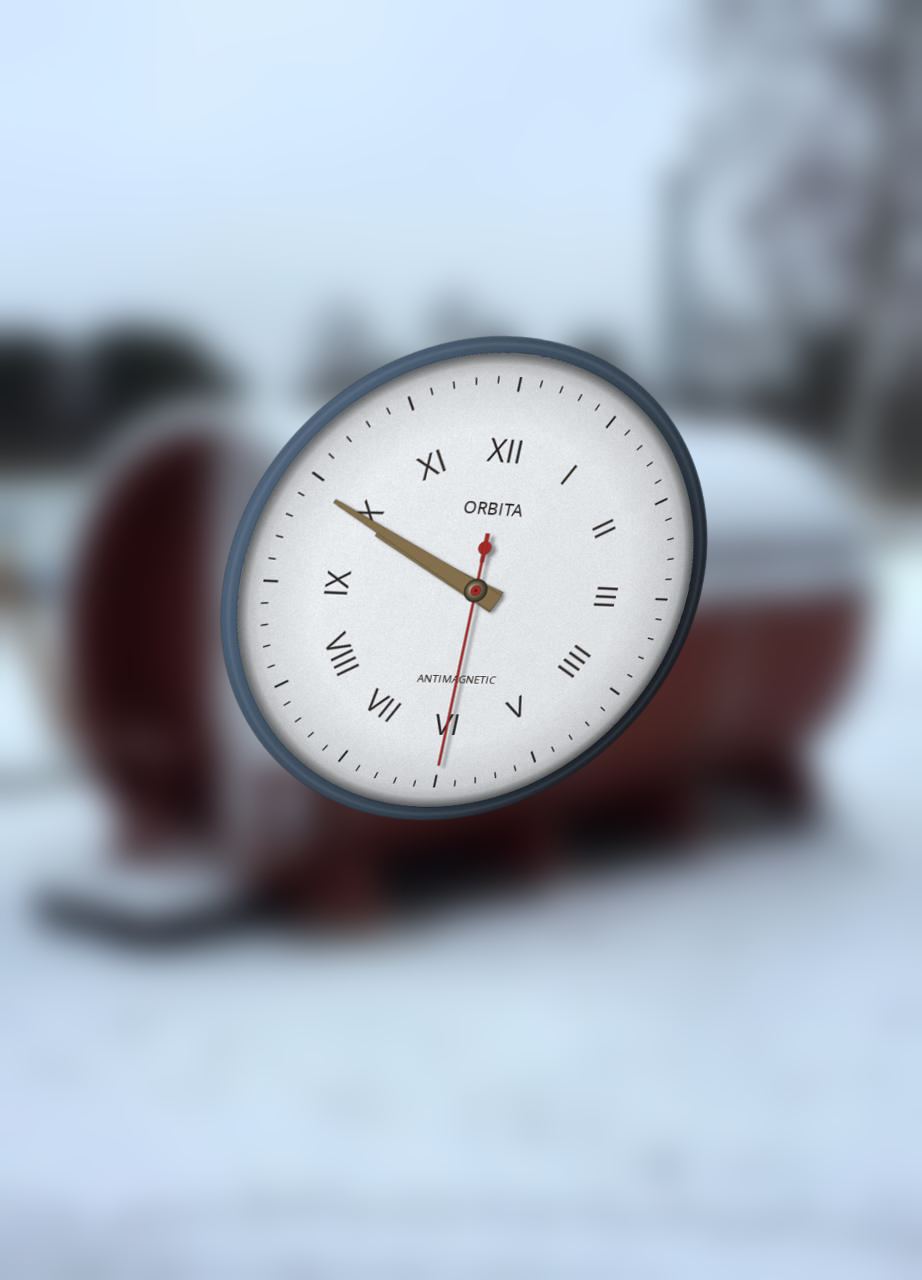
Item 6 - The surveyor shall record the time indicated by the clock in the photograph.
9:49:30
